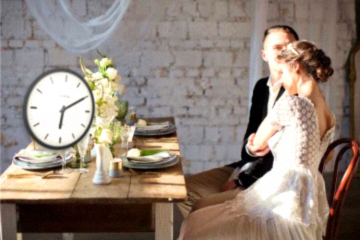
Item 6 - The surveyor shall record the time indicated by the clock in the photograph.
6:10
